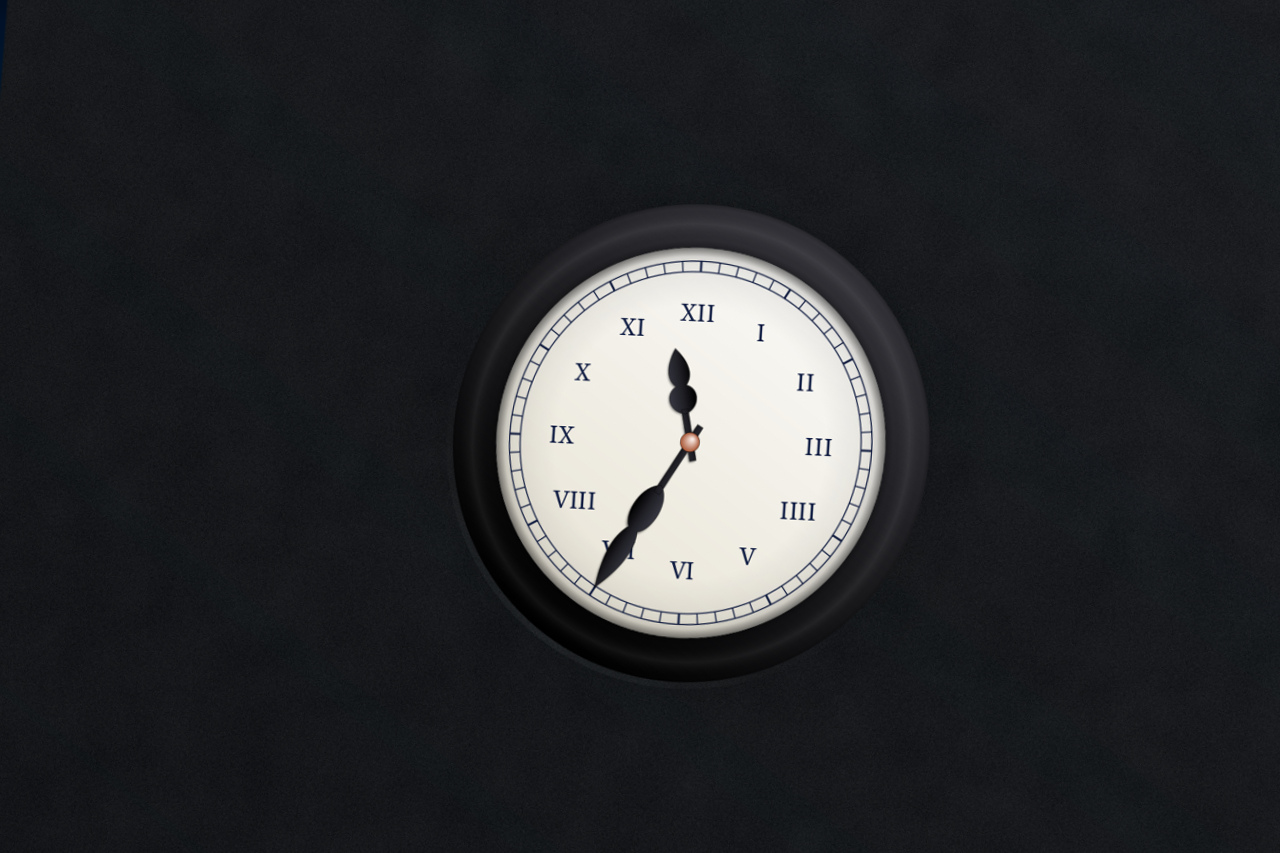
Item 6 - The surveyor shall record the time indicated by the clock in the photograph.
11:35
